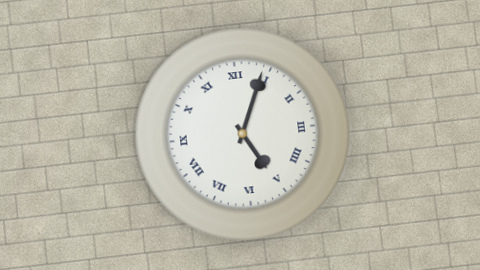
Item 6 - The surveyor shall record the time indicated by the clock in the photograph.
5:04
